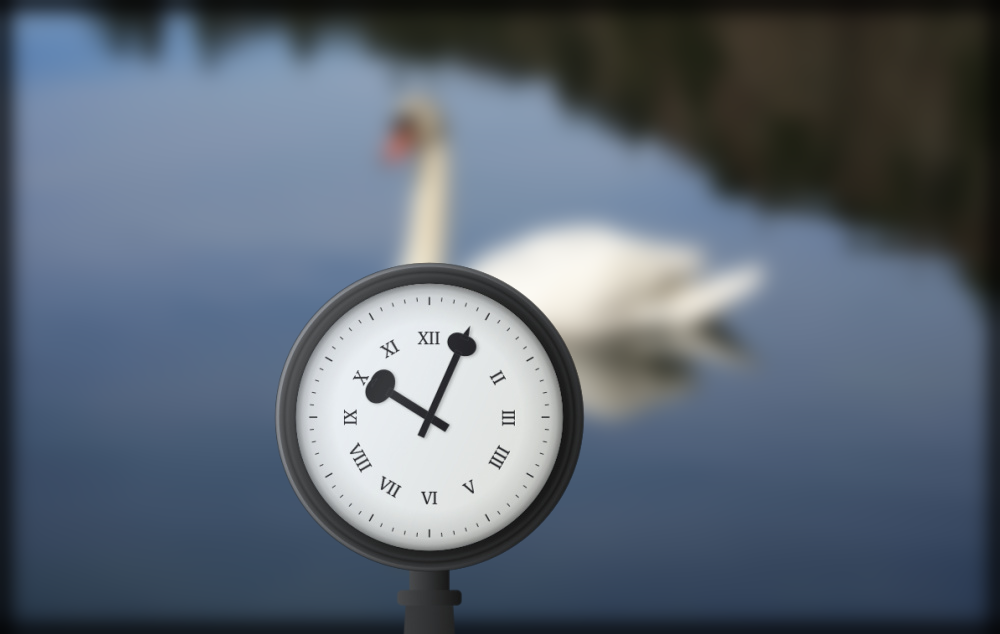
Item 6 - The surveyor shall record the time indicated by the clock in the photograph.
10:04
